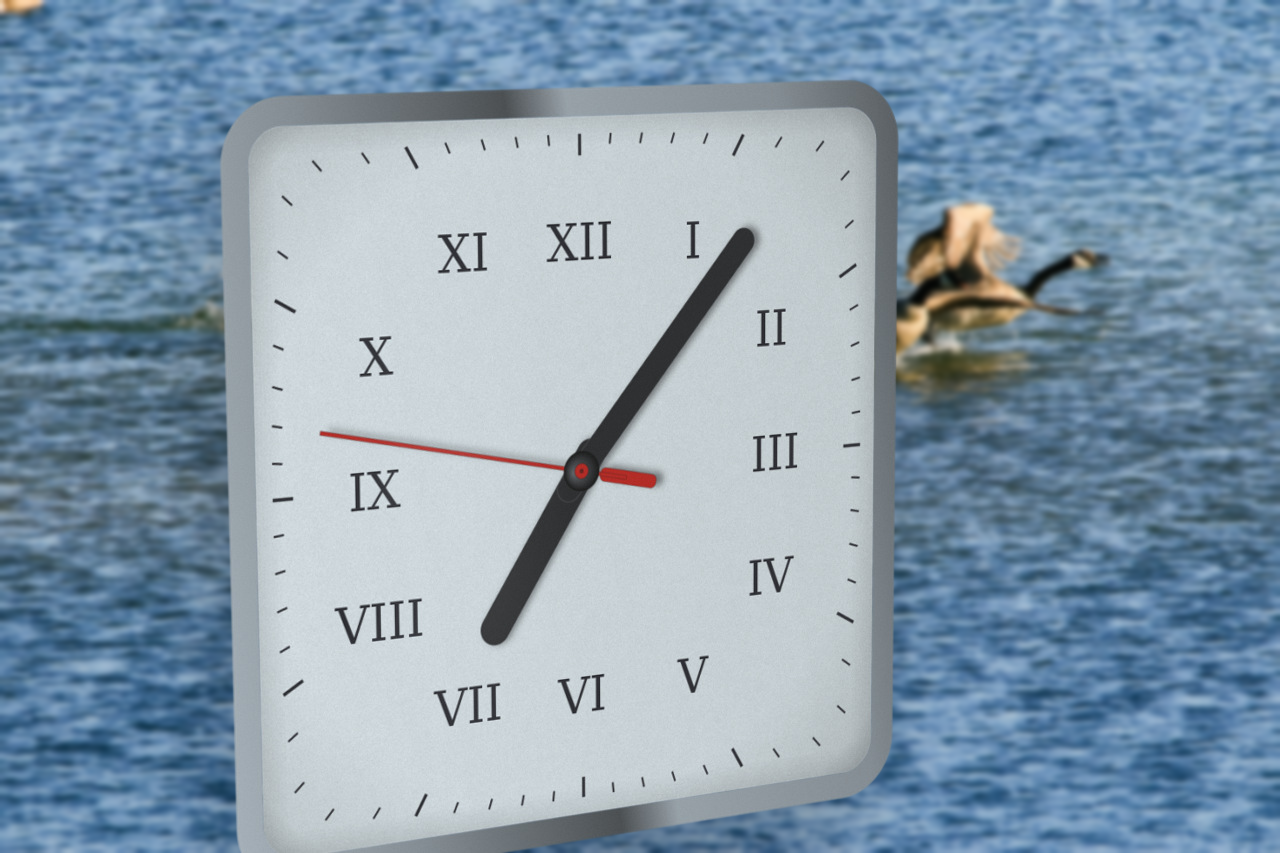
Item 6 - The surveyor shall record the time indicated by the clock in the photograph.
7:06:47
